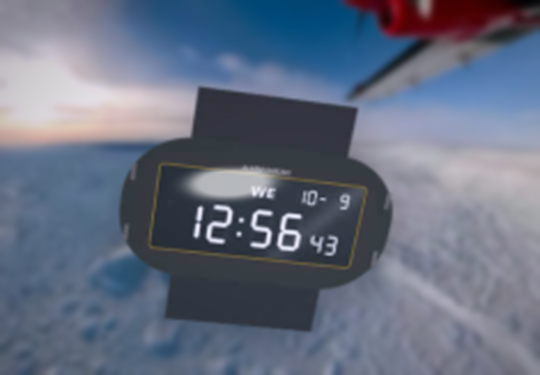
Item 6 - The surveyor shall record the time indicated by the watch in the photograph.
12:56:43
